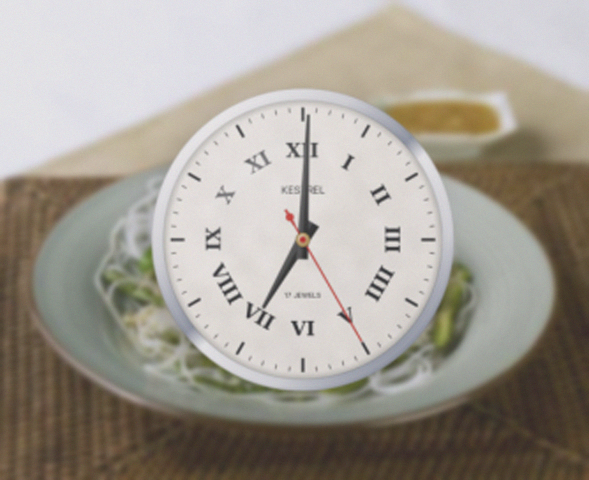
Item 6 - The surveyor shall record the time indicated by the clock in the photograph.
7:00:25
